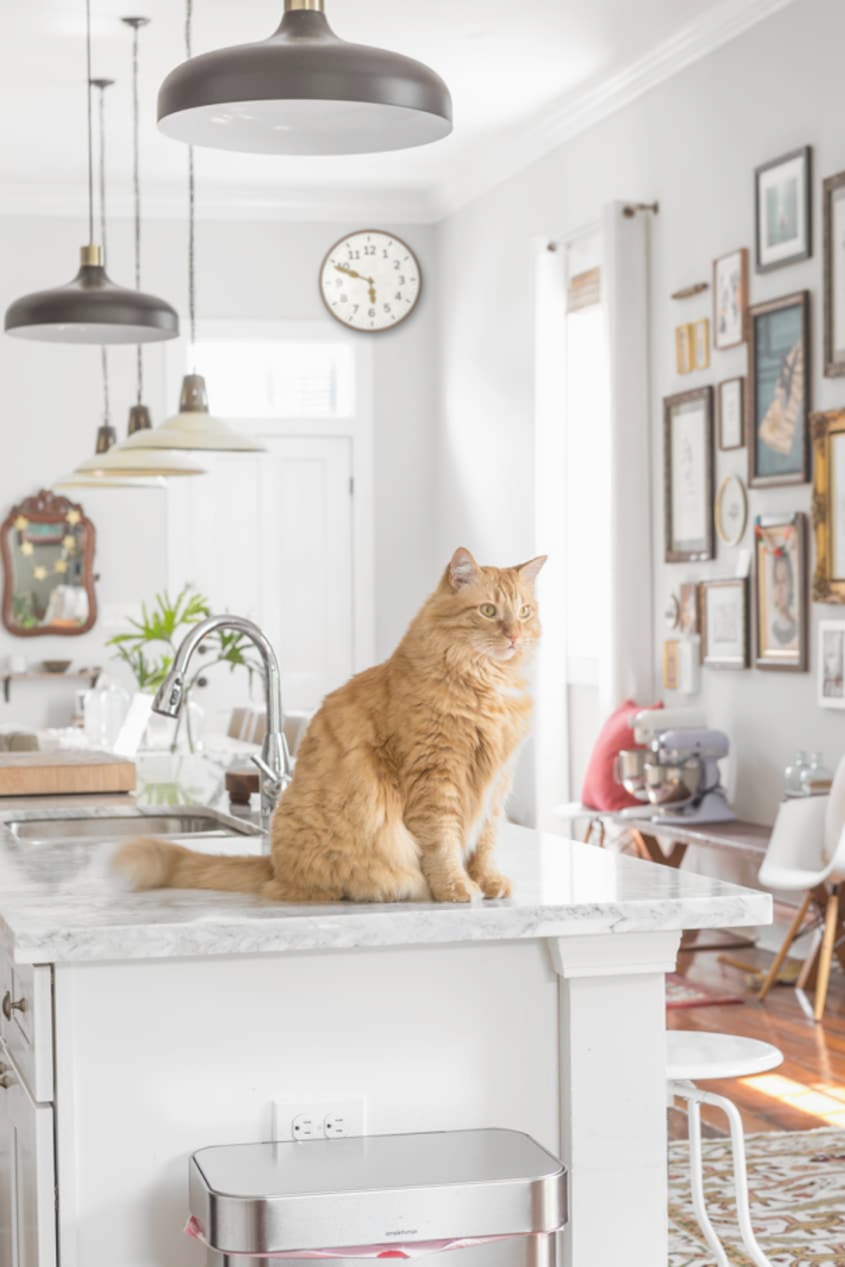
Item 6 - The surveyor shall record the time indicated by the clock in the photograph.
5:49
